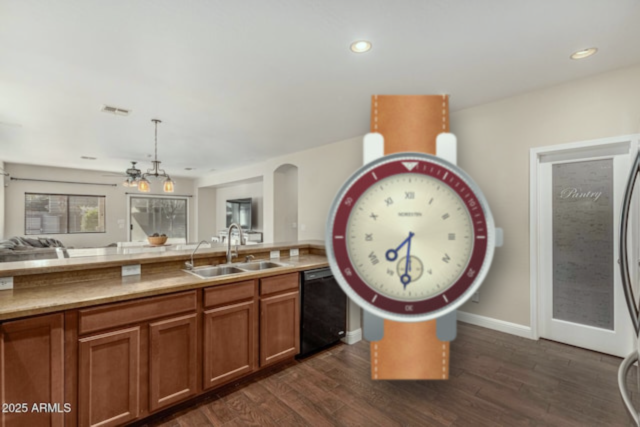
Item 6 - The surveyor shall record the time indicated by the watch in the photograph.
7:31
